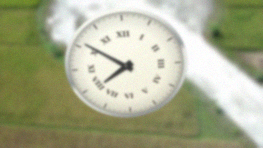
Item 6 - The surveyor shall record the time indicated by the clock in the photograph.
7:51
